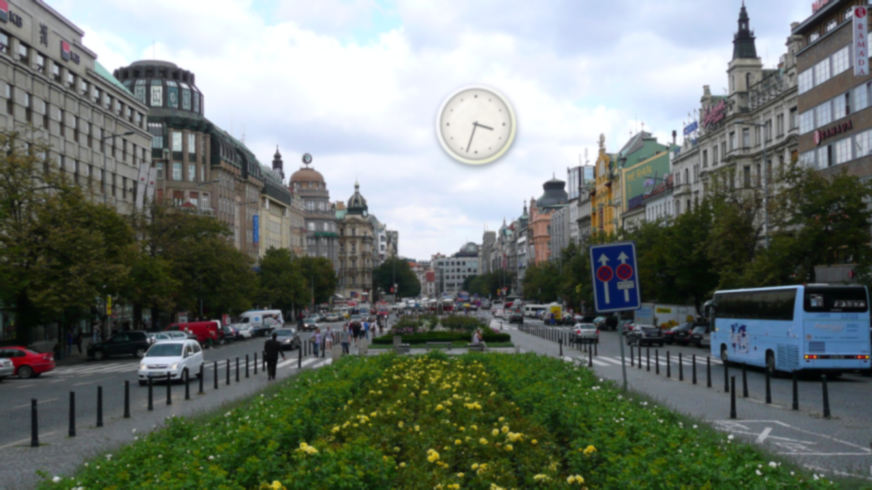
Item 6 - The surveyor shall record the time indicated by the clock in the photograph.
3:33
